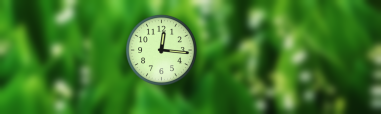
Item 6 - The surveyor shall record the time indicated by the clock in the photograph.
12:16
